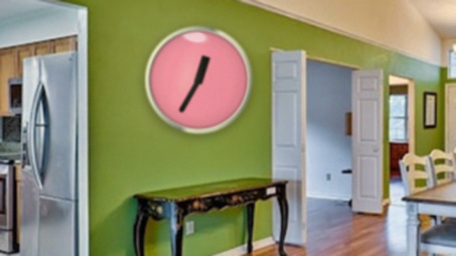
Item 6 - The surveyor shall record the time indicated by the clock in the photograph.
12:35
